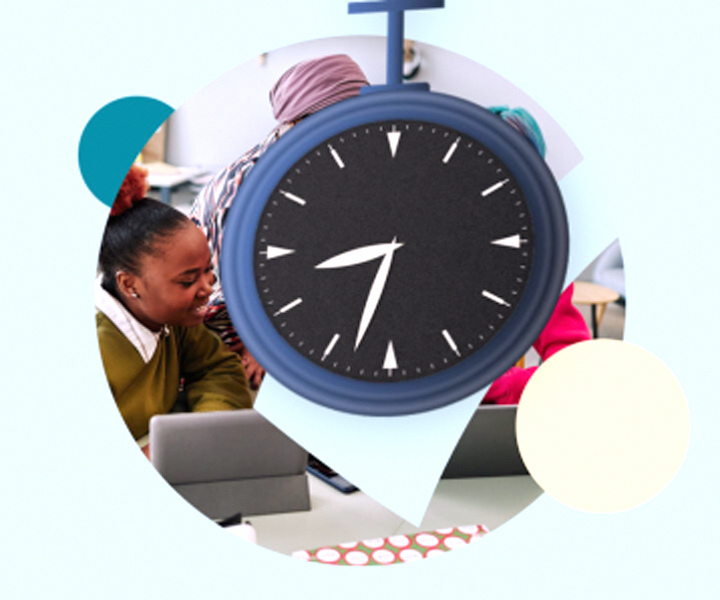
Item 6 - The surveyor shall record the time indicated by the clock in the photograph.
8:33
